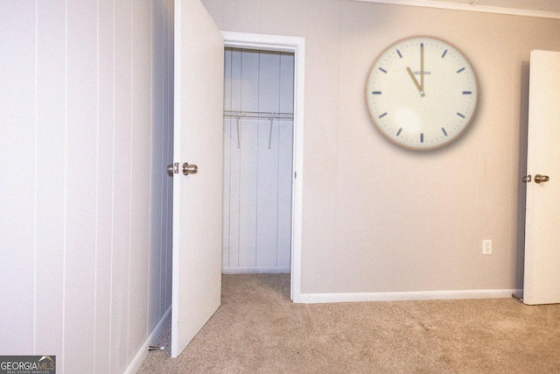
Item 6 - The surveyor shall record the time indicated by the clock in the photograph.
11:00
